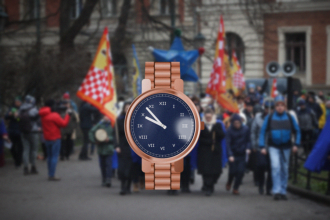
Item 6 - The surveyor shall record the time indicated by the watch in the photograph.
9:53
